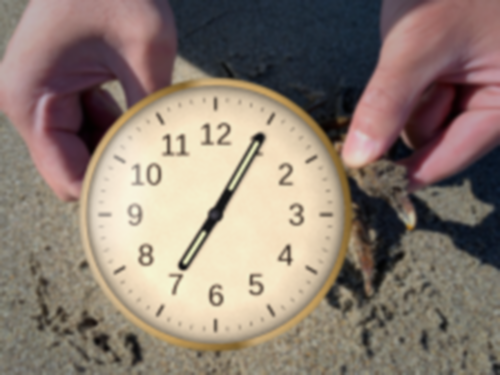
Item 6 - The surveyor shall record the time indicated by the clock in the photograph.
7:05
